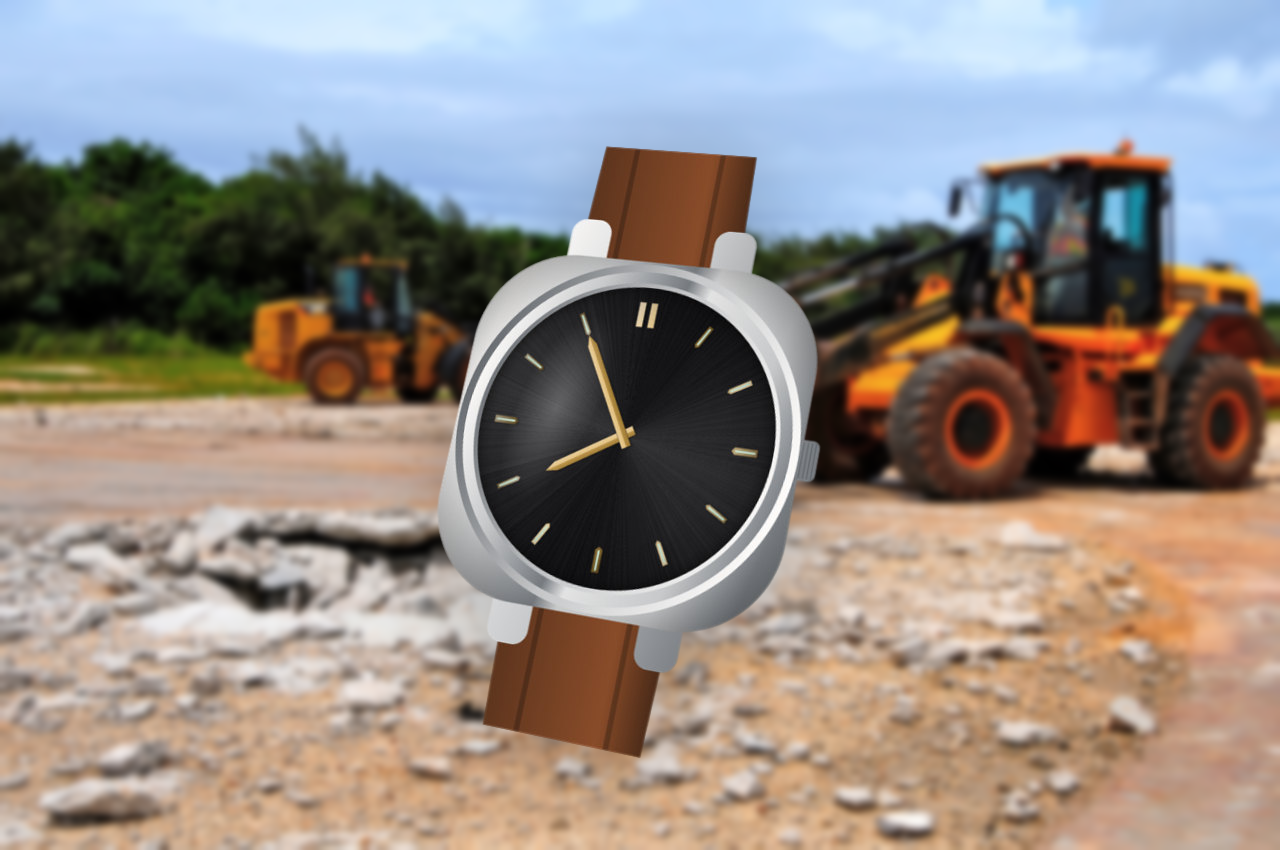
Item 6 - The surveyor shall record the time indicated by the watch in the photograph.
7:55
